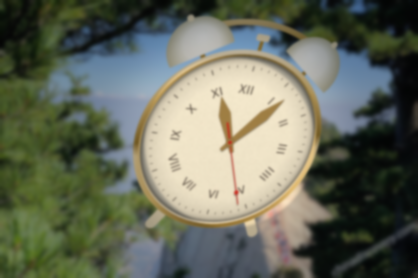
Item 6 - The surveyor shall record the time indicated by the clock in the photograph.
11:06:26
